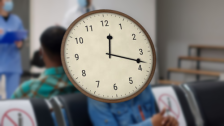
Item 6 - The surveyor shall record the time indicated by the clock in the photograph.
12:18
